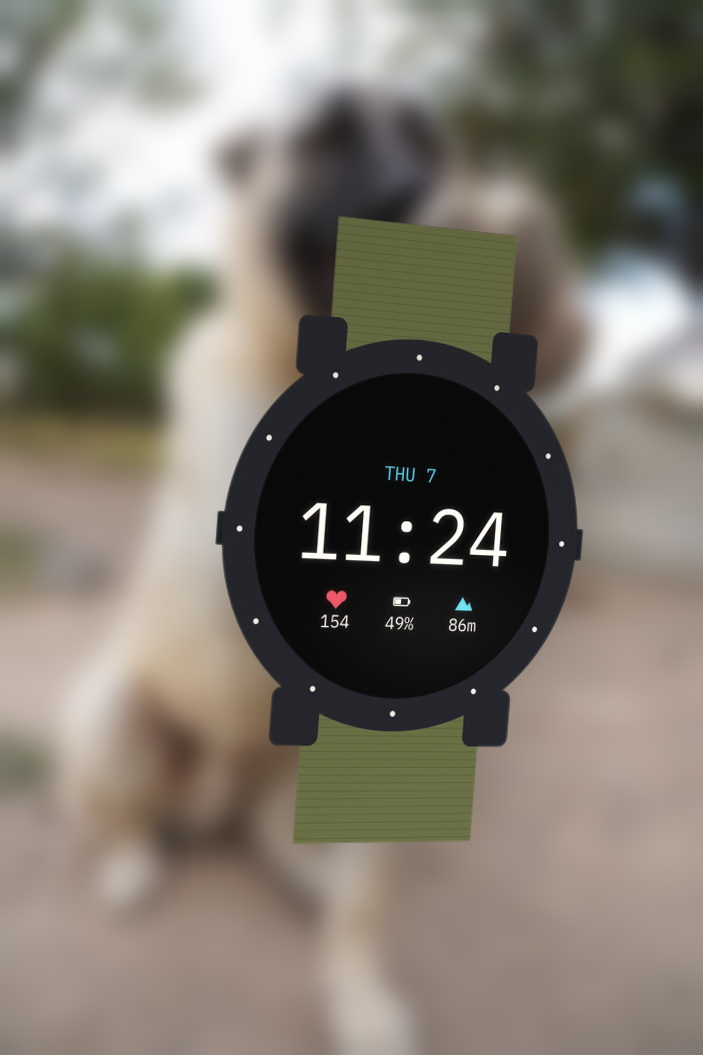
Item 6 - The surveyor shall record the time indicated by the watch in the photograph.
11:24
